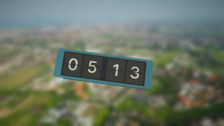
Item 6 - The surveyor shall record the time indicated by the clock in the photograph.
5:13
